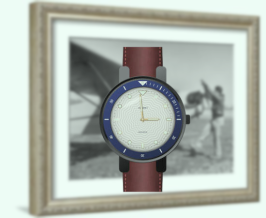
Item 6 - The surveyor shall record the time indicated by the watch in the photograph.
2:59
